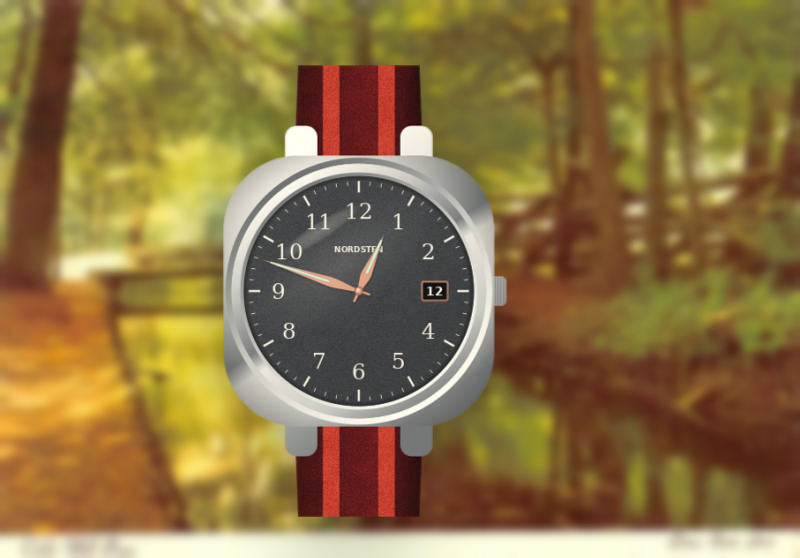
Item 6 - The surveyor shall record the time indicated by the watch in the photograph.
12:48
